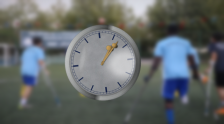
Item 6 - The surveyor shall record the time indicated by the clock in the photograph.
1:07
